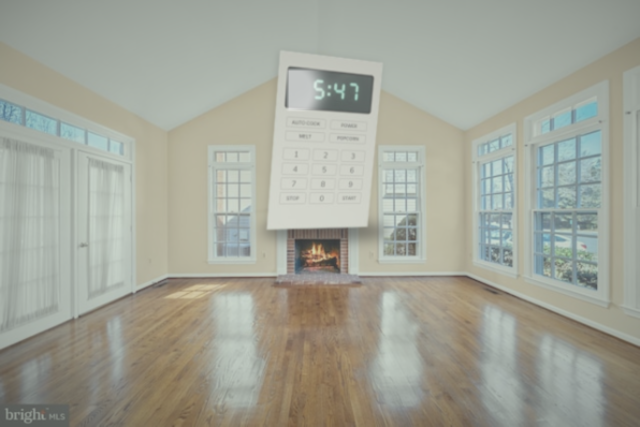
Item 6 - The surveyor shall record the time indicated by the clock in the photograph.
5:47
